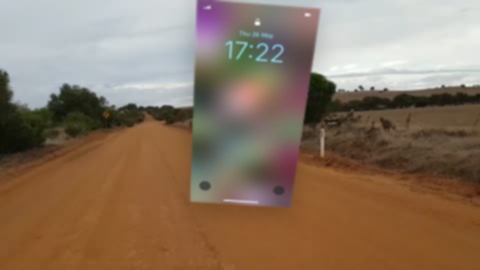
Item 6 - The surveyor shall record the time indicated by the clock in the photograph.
17:22
